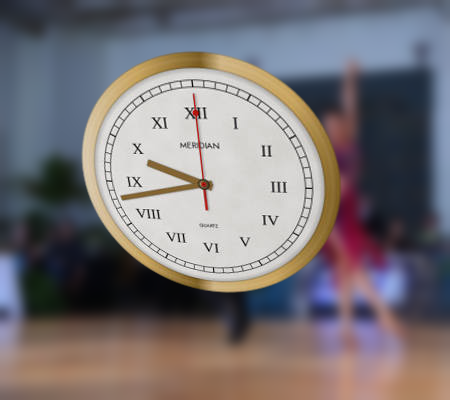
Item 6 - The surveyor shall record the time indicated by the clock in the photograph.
9:43:00
